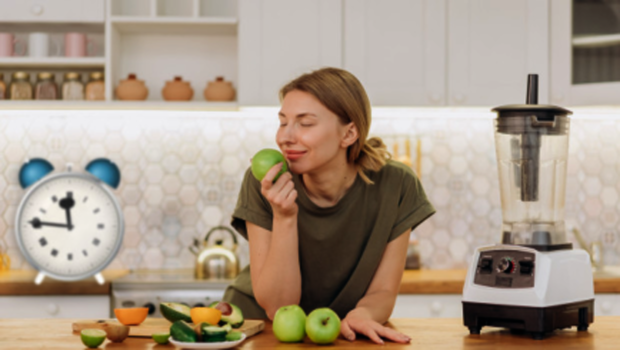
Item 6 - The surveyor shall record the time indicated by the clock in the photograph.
11:46
